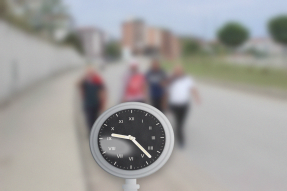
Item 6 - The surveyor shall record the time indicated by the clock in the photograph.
9:23
